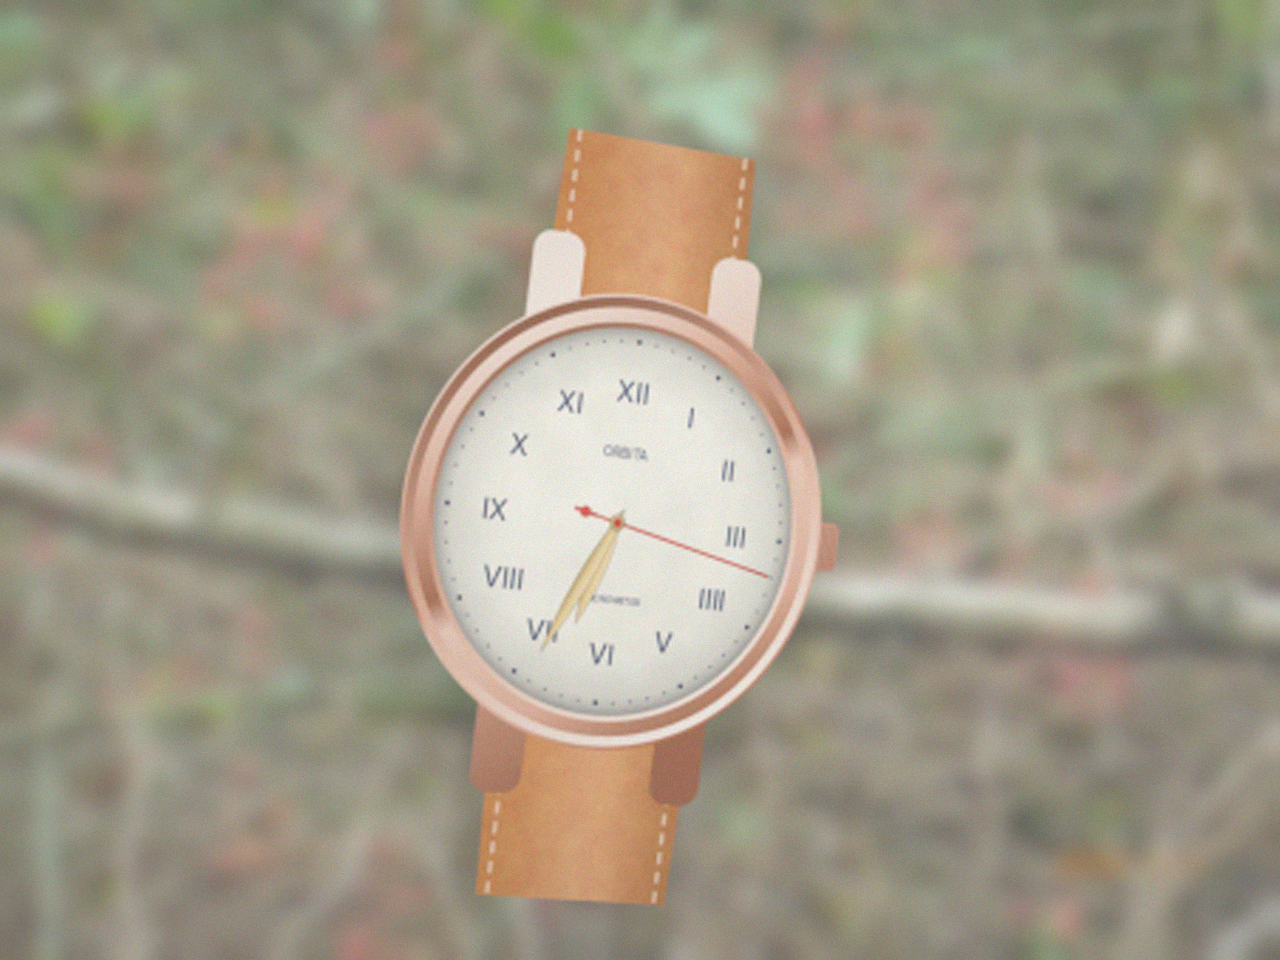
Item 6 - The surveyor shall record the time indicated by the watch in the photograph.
6:34:17
